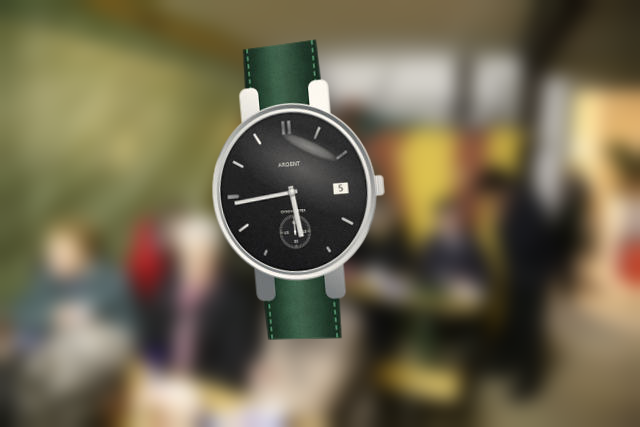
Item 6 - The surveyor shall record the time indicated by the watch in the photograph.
5:44
